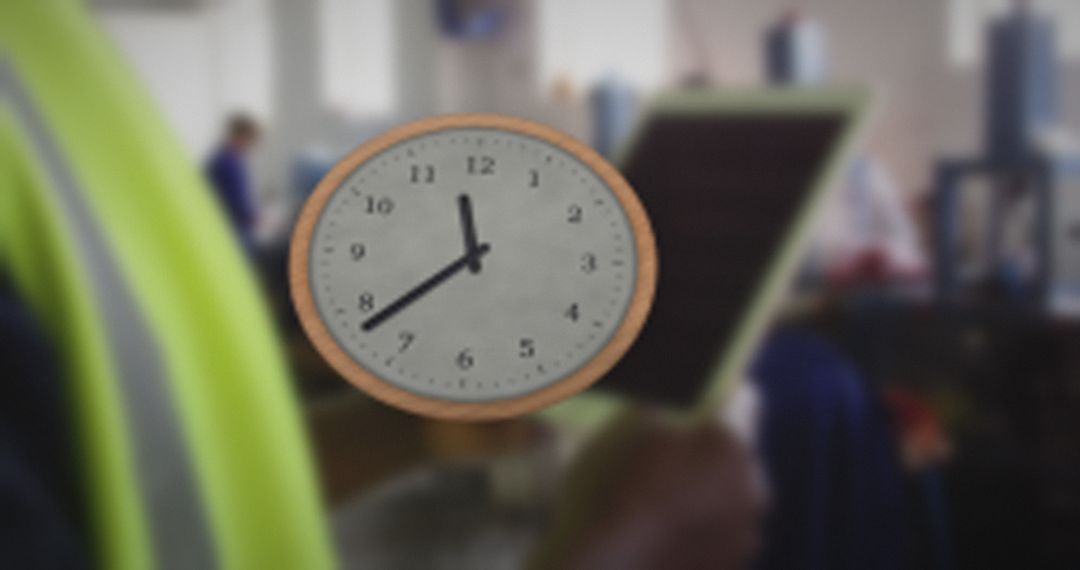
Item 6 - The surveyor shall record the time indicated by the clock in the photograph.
11:38
